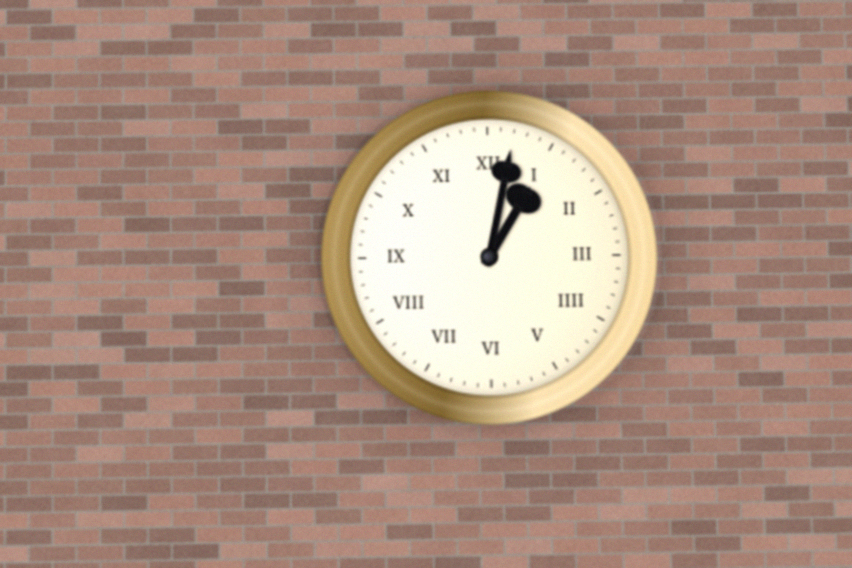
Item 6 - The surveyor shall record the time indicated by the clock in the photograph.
1:02
